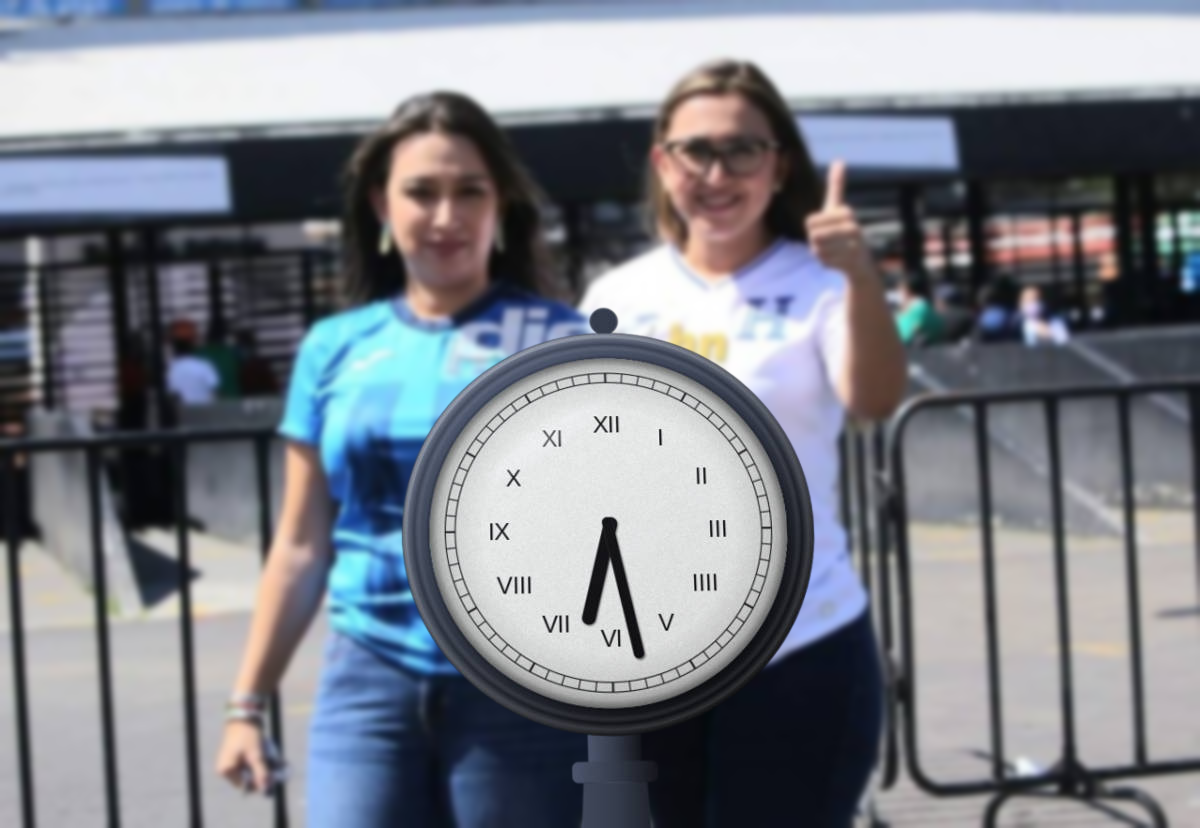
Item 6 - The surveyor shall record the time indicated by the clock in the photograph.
6:28
